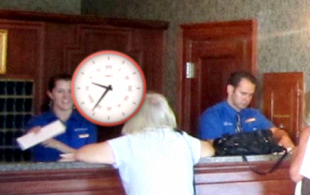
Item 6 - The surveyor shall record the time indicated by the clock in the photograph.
9:36
